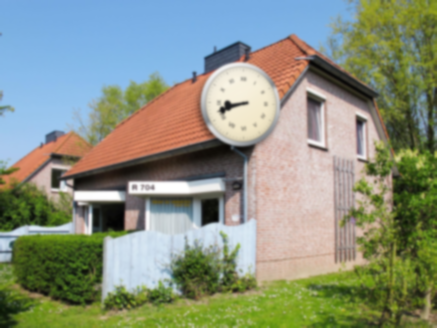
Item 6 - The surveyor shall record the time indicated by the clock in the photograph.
8:42
